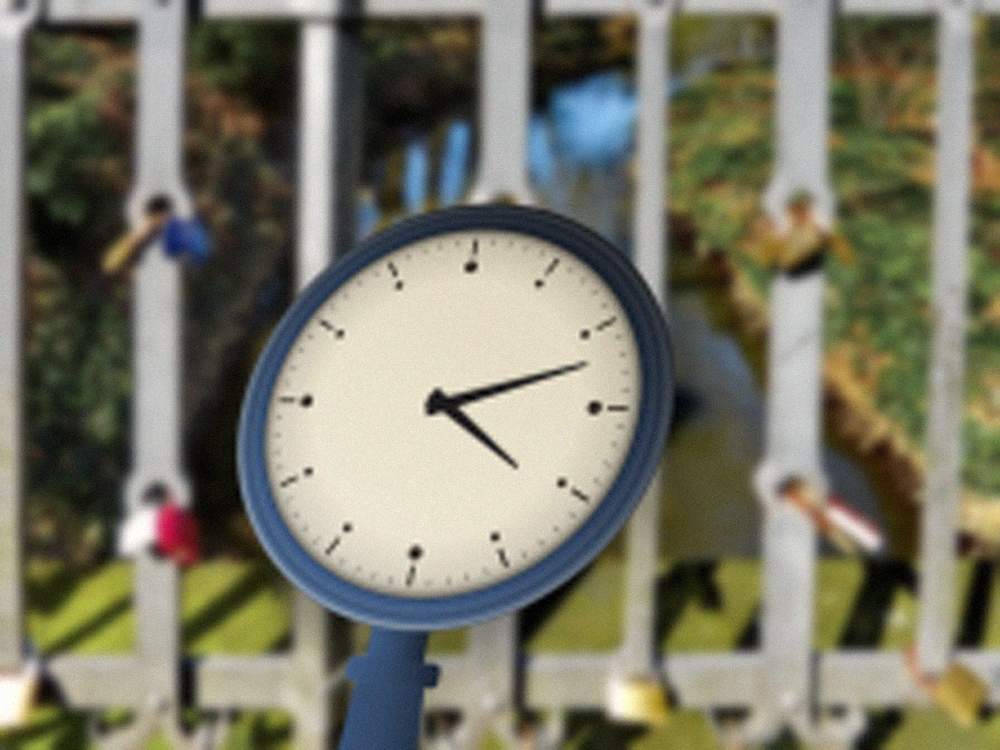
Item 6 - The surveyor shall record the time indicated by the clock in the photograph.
4:12
